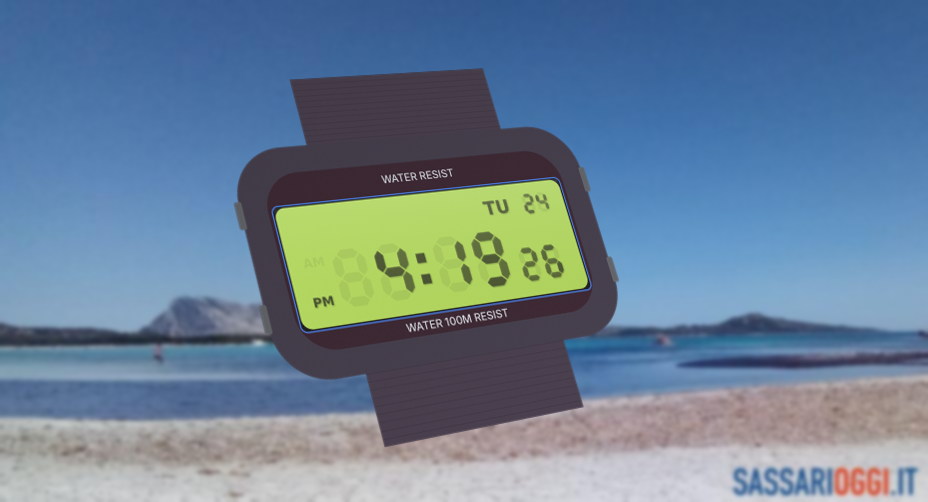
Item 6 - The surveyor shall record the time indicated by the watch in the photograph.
4:19:26
